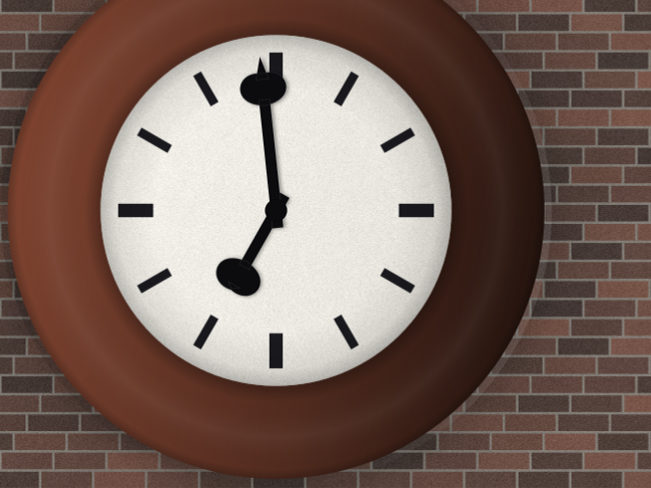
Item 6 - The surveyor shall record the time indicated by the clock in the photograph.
6:59
